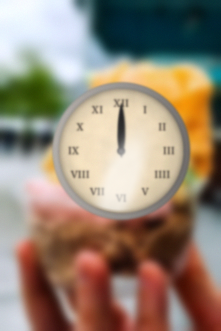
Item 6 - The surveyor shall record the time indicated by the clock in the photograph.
12:00
